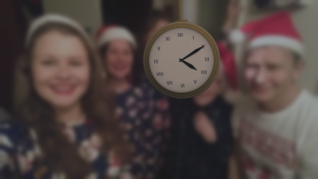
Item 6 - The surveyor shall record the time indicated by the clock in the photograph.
4:10
